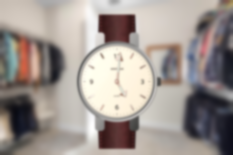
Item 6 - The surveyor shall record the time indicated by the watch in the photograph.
5:01
